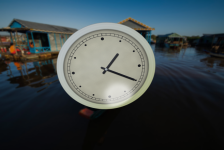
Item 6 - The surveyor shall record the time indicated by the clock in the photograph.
1:20
